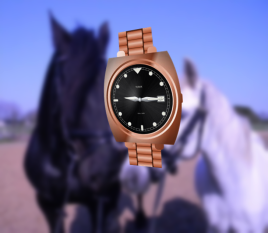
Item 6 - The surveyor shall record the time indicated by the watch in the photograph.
9:15
